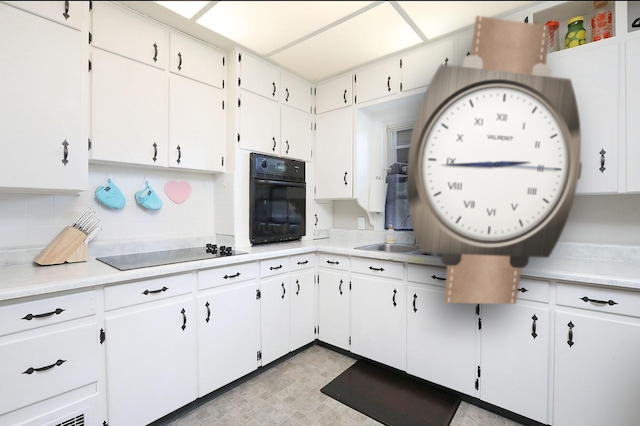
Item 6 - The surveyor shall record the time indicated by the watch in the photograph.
2:44:15
